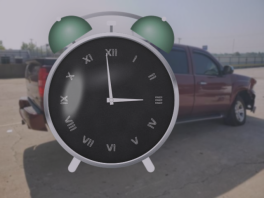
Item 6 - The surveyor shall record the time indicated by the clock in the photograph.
2:59
